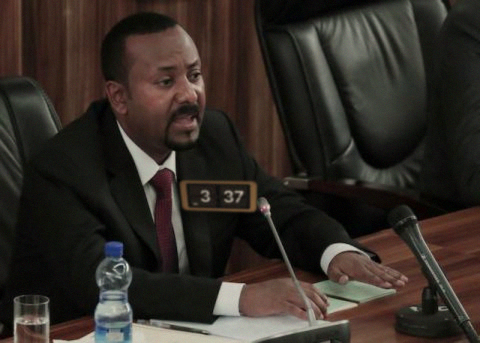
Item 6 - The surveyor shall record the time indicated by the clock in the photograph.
3:37
